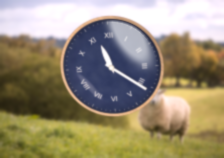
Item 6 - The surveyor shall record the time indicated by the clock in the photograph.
11:21
